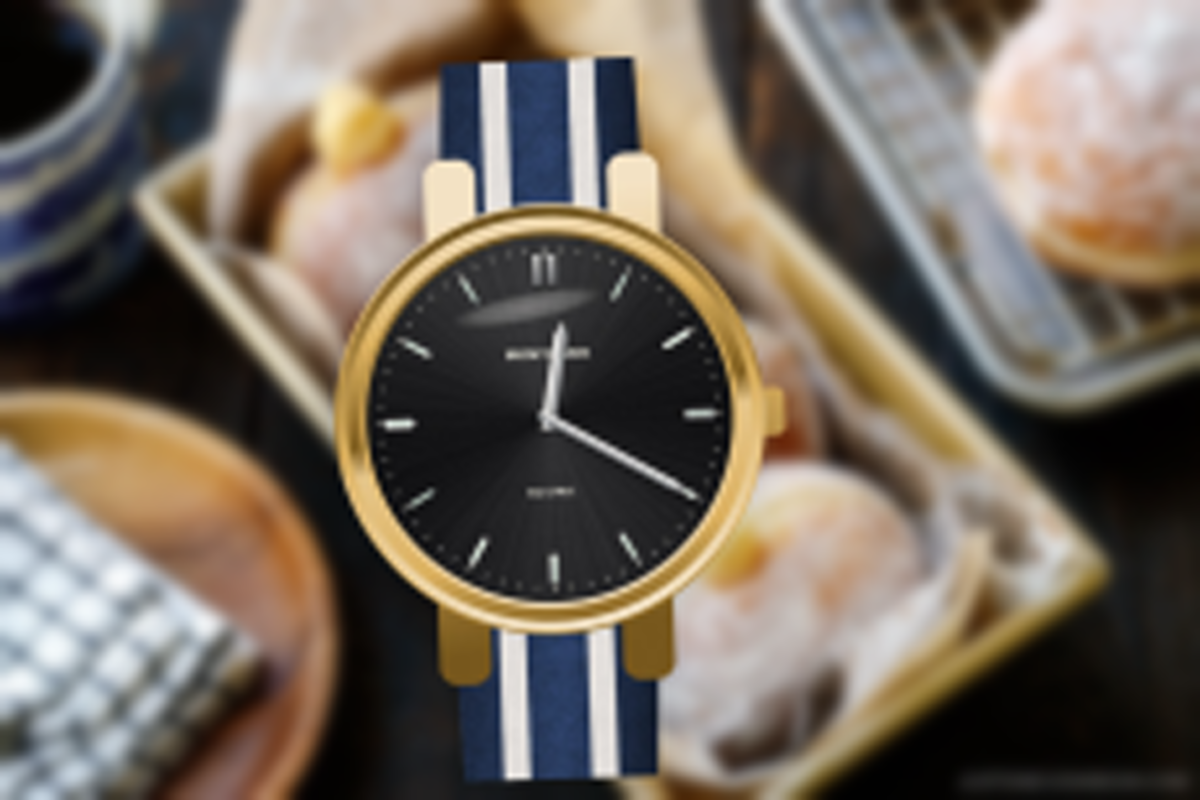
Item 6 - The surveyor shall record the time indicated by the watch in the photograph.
12:20
